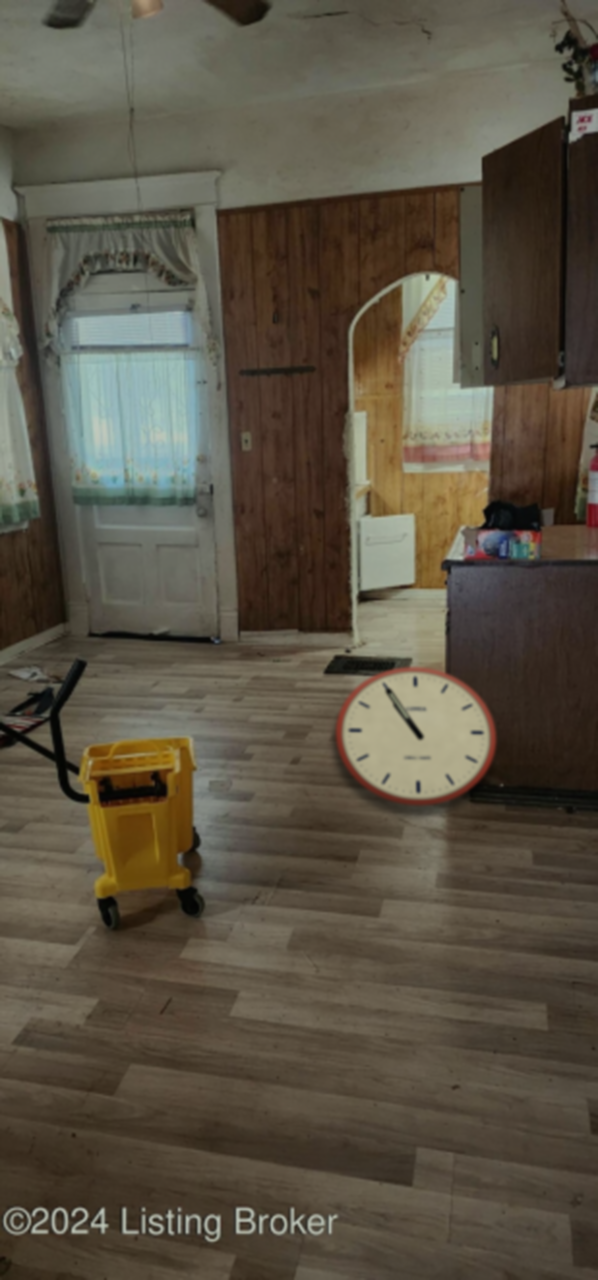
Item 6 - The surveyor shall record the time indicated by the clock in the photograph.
10:55
